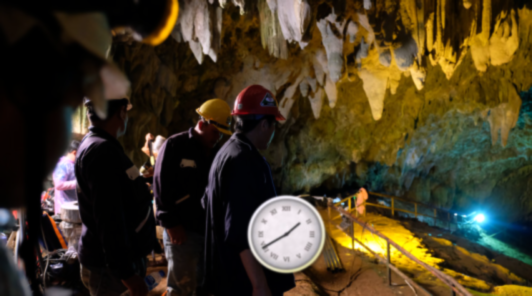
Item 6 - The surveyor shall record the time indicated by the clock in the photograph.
1:40
